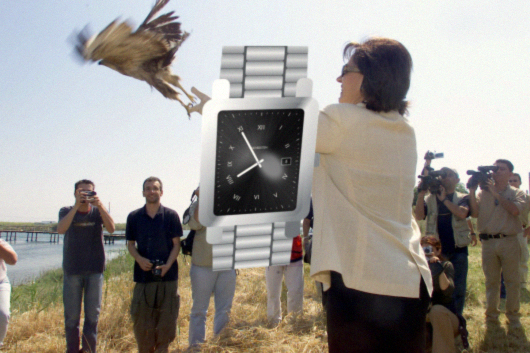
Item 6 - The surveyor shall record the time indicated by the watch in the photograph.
7:55
